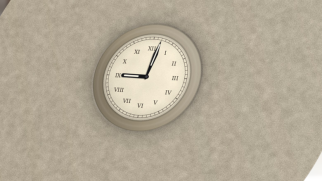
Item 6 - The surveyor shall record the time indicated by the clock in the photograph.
9:02
